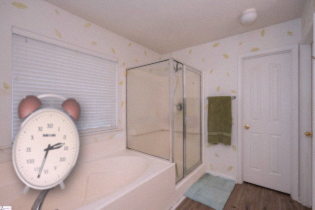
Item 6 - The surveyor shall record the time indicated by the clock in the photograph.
2:33
